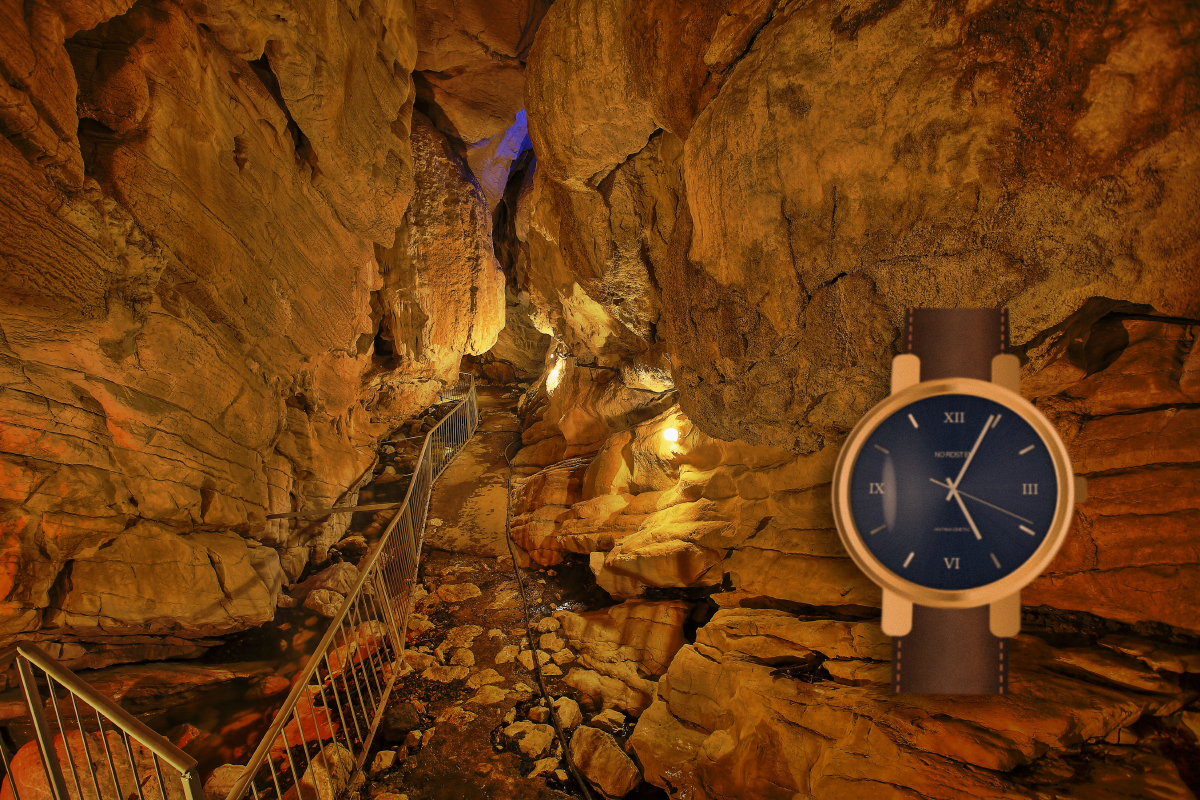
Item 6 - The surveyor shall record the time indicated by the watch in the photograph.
5:04:19
